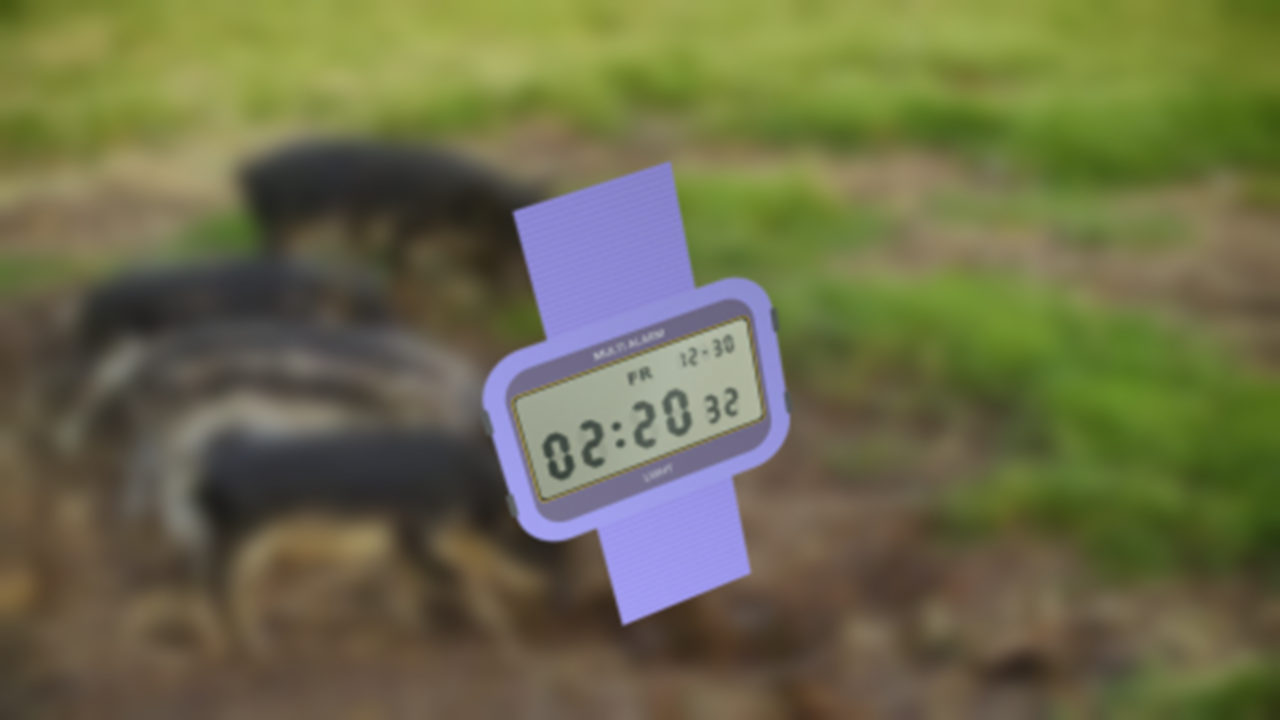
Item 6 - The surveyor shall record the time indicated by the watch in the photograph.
2:20:32
